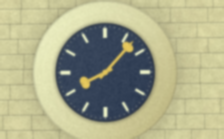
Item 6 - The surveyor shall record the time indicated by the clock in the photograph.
8:07
